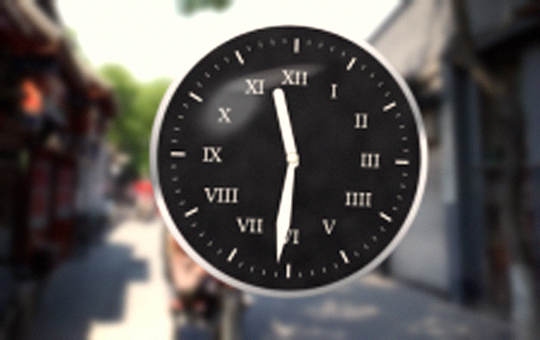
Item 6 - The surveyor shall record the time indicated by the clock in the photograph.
11:31
